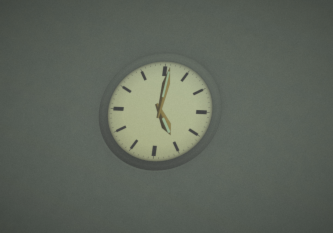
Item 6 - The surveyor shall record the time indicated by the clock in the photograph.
5:01
